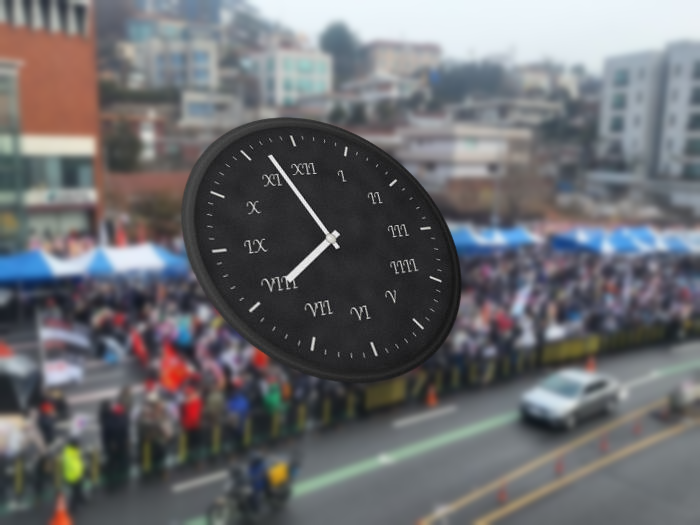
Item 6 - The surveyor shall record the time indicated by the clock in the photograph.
7:57
